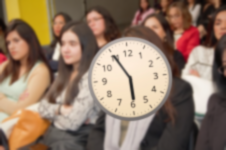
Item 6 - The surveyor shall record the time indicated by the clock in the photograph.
5:55
